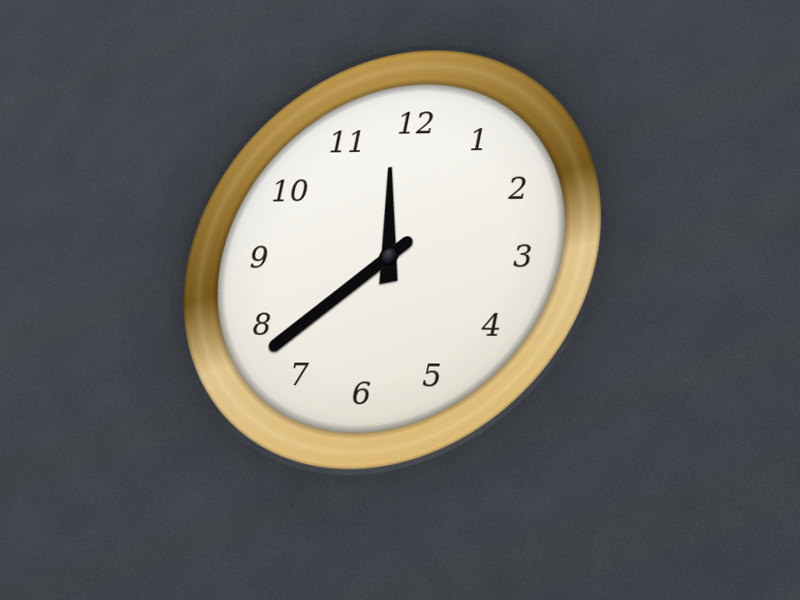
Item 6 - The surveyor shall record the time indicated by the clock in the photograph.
11:38
